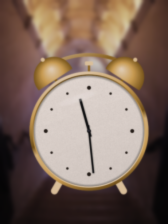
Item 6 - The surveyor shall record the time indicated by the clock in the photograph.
11:29
